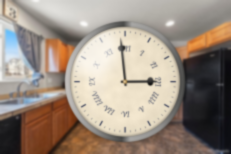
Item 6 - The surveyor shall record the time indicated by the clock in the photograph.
2:59
